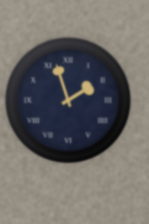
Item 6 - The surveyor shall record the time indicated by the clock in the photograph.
1:57
